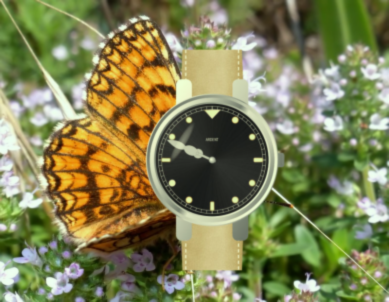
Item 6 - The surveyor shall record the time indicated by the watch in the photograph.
9:49
